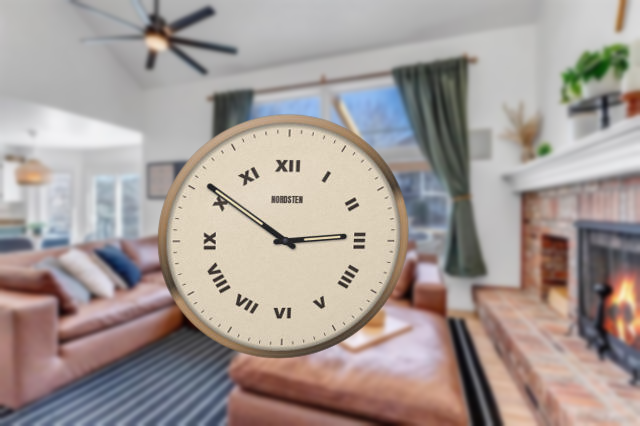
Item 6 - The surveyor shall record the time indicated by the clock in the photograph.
2:51
